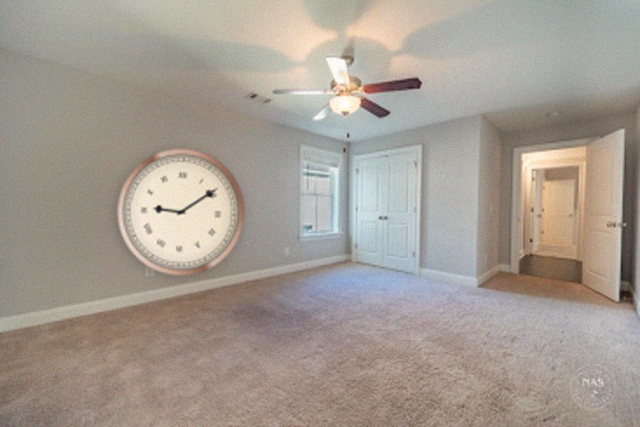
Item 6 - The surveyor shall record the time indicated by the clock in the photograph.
9:09
